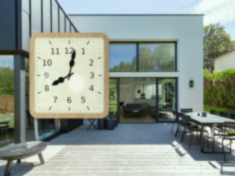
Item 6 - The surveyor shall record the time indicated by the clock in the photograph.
8:02
